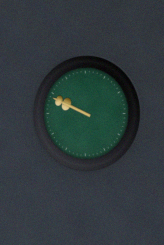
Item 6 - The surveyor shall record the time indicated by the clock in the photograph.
9:49
